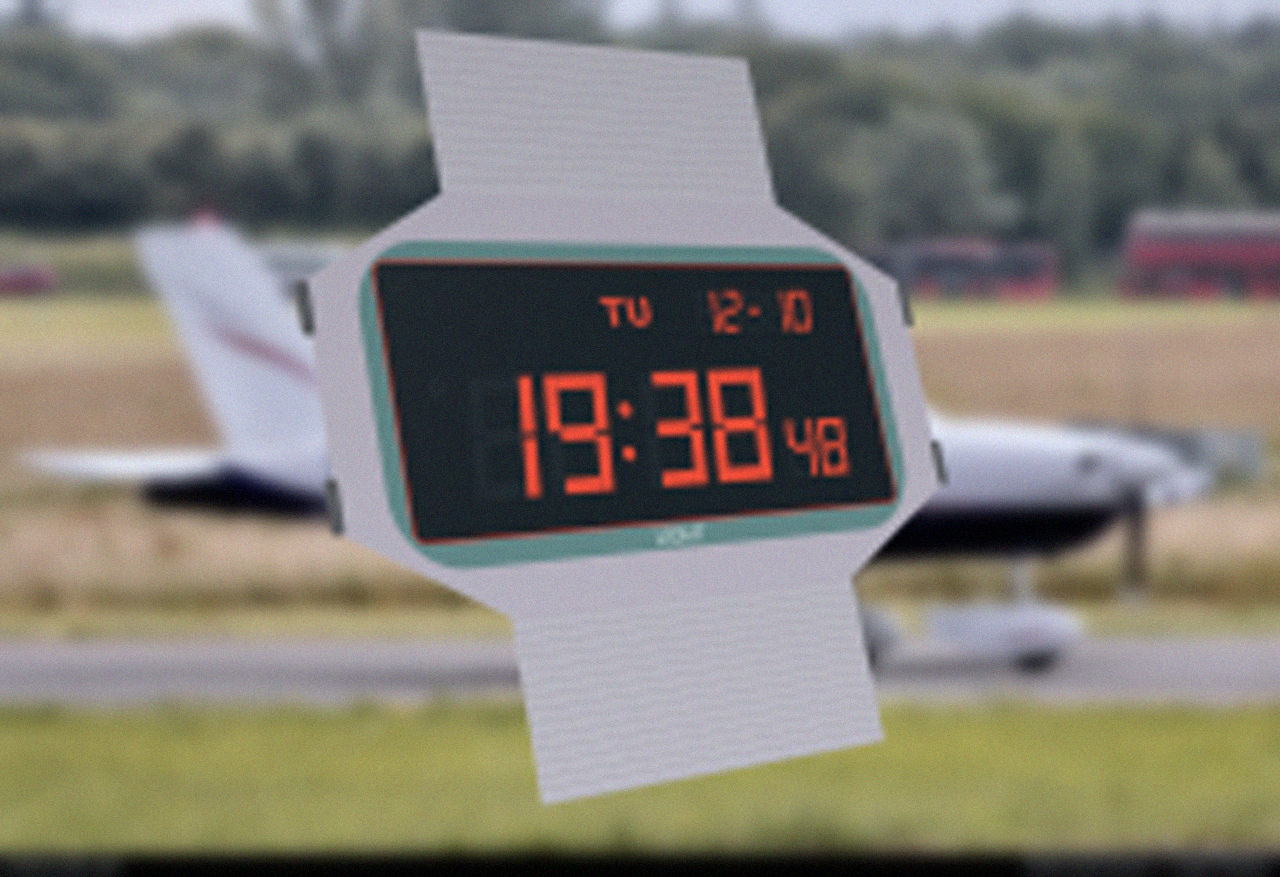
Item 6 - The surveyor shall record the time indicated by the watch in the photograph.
19:38:48
